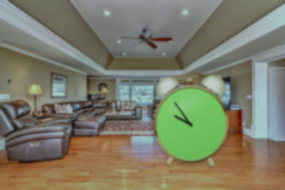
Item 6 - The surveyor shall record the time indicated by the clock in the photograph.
9:54
